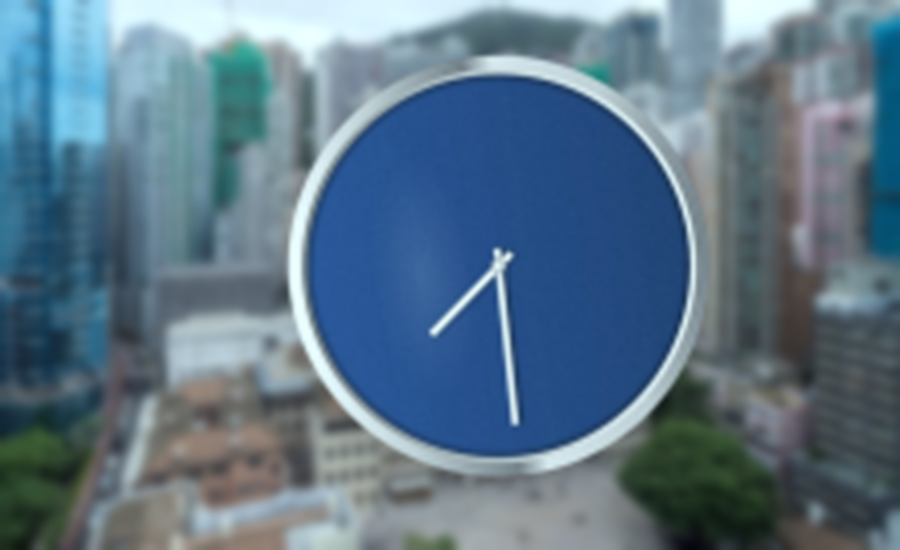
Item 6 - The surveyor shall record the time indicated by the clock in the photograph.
7:29
